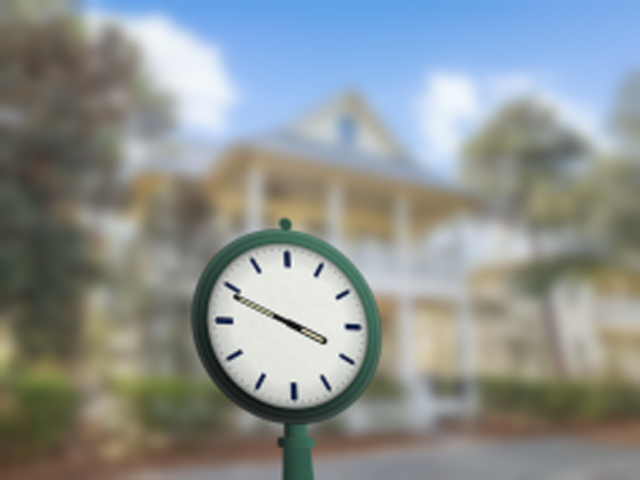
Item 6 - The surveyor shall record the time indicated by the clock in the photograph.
3:49
